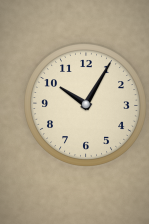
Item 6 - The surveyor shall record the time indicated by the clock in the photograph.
10:05
